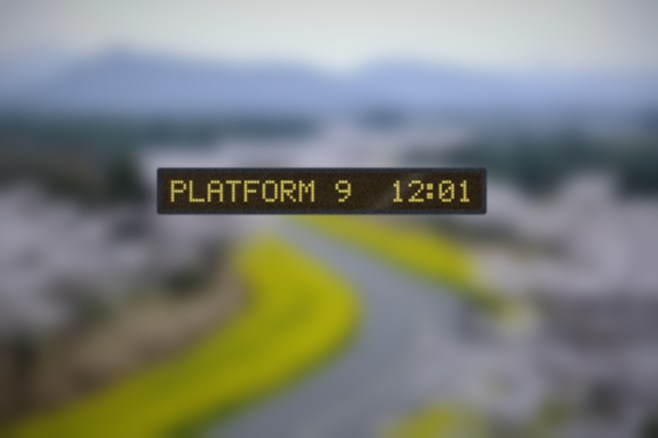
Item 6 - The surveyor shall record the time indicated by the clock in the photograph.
12:01
